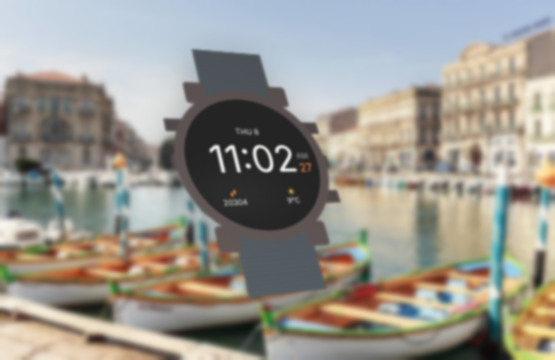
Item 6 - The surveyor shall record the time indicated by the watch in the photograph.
11:02
